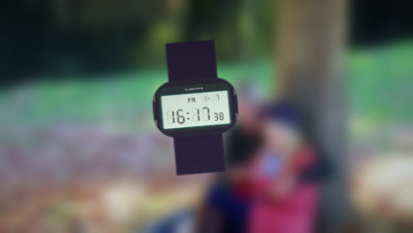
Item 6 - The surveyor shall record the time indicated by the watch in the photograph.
16:17:38
